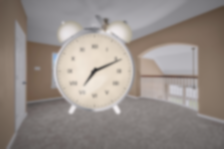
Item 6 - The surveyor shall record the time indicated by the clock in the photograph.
7:11
